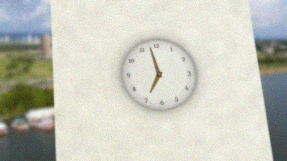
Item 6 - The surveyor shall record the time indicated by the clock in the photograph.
6:58
